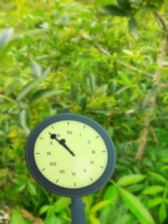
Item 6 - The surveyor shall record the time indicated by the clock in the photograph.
10:53
